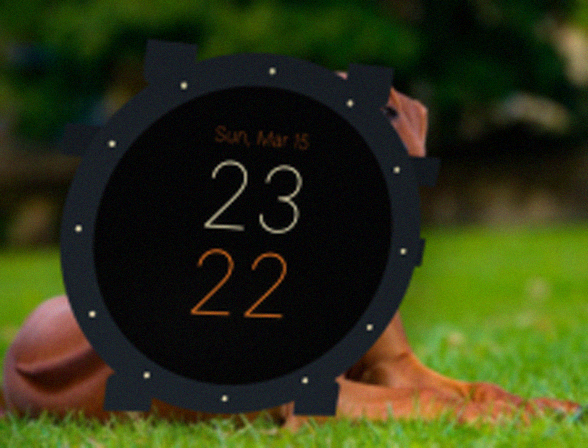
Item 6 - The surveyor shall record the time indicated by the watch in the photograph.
23:22
